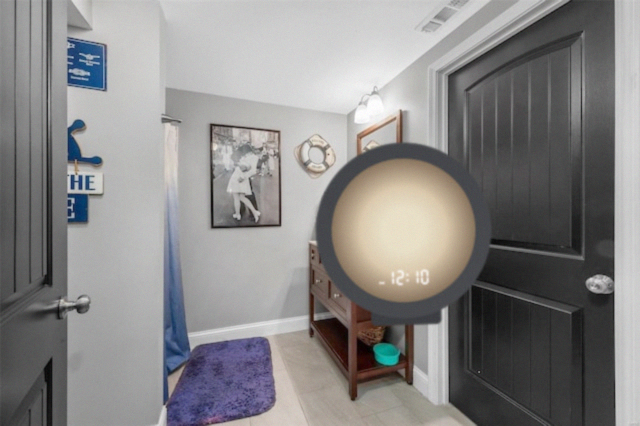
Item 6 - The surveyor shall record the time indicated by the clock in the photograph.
12:10
